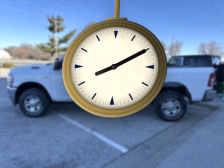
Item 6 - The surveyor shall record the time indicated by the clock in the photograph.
8:10
